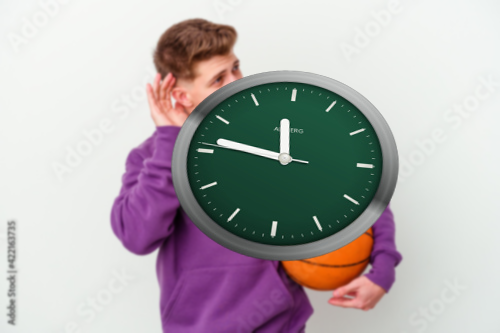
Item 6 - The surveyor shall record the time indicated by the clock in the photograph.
11:46:46
